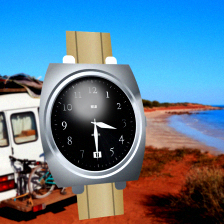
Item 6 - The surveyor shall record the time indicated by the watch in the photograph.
3:30
